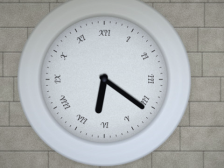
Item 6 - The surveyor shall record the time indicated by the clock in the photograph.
6:21
